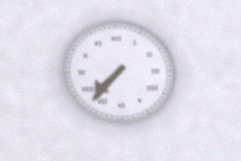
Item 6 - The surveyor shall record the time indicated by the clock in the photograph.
7:37
